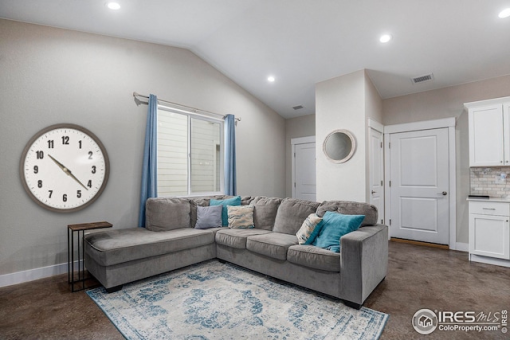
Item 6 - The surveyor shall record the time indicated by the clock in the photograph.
10:22
